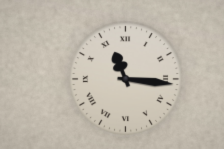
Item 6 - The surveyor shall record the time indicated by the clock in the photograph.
11:16
